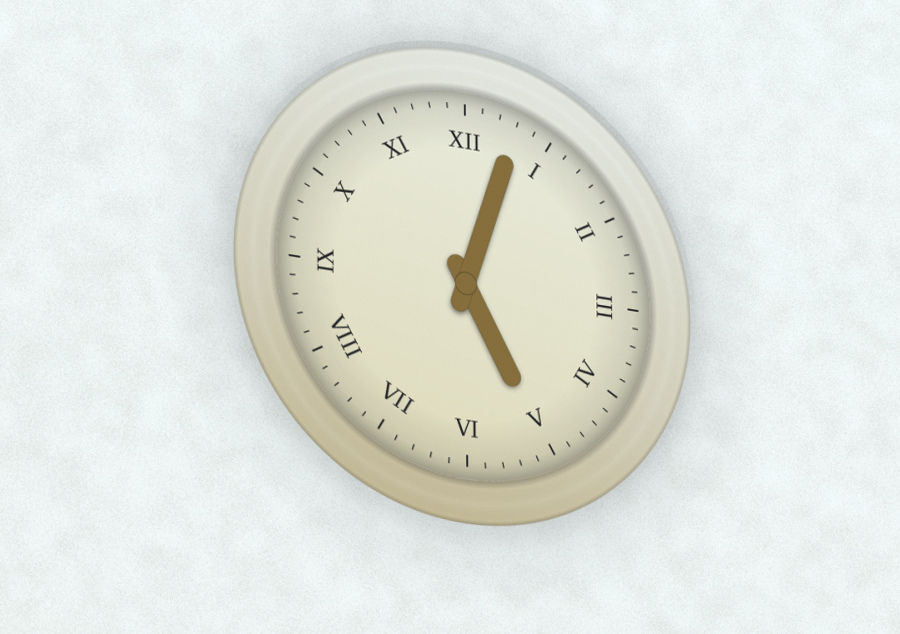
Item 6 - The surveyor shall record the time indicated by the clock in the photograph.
5:03
